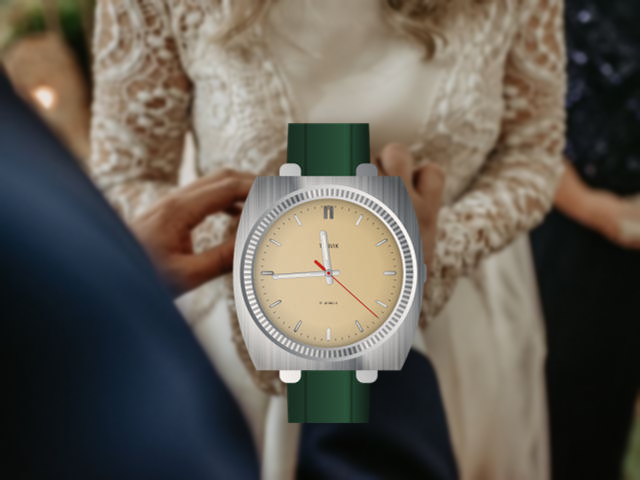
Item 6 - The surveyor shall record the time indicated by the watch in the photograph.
11:44:22
